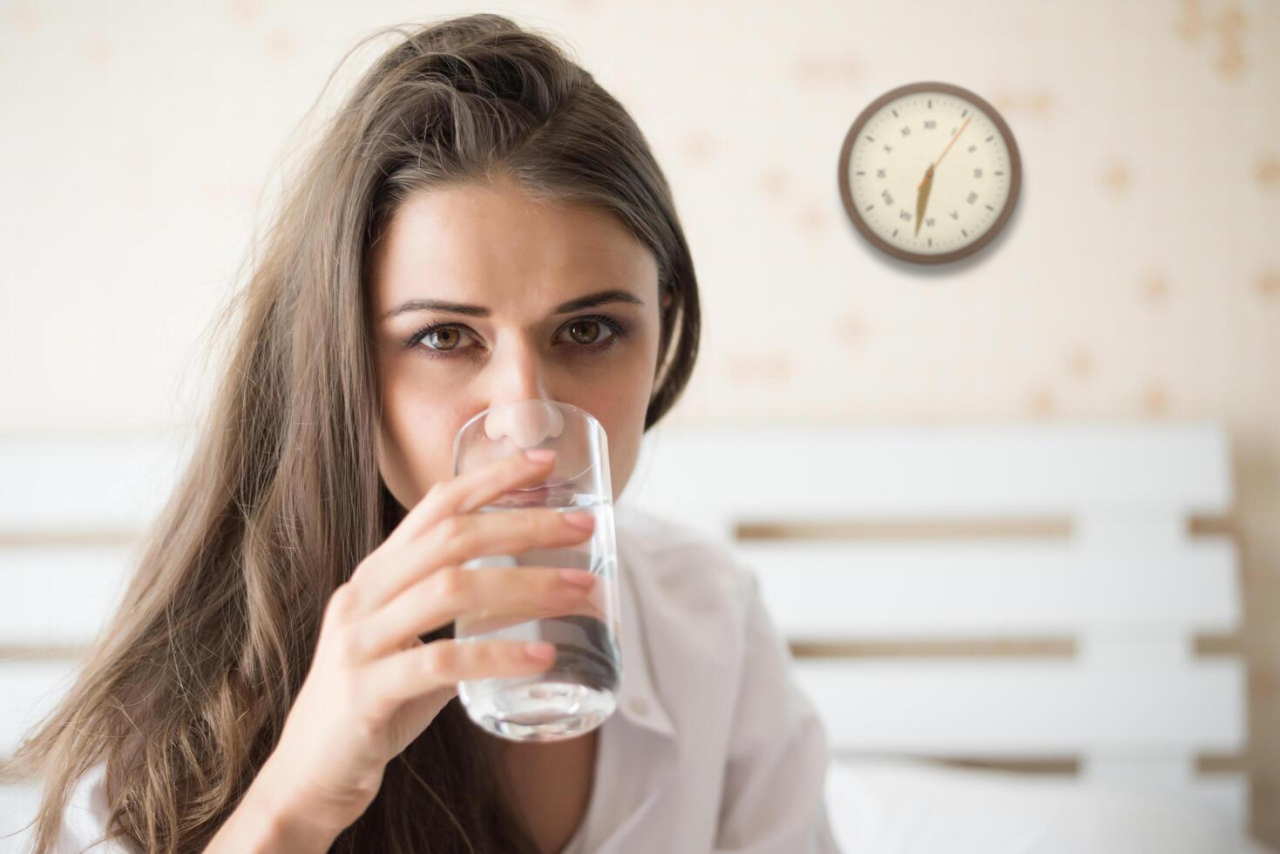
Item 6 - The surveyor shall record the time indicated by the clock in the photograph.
6:32:06
